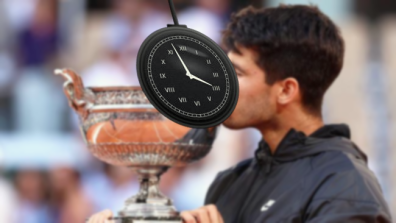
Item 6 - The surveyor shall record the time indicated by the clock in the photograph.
3:57
